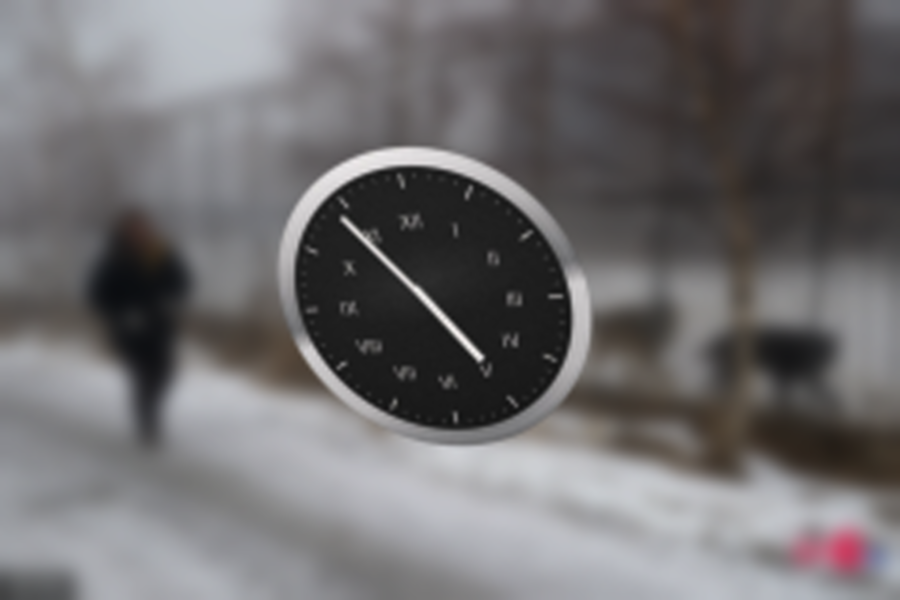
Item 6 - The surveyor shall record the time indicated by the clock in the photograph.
4:54
